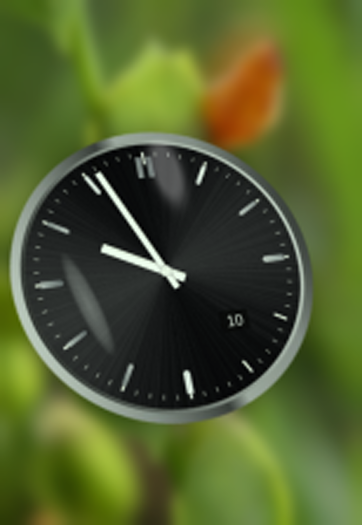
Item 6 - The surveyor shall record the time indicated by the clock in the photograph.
9:56
